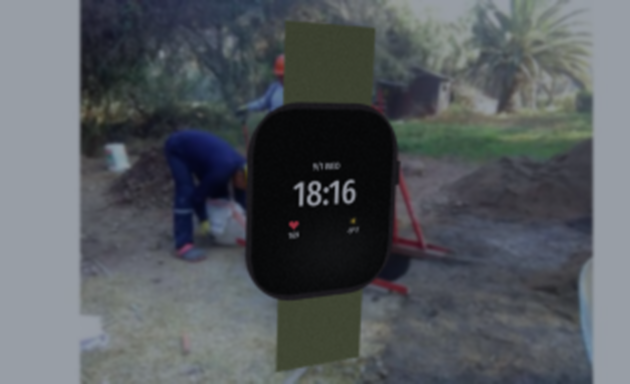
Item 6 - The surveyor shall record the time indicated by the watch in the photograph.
18:16
